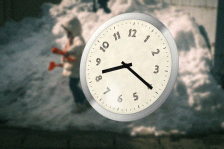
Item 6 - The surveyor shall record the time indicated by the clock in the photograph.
8:20
